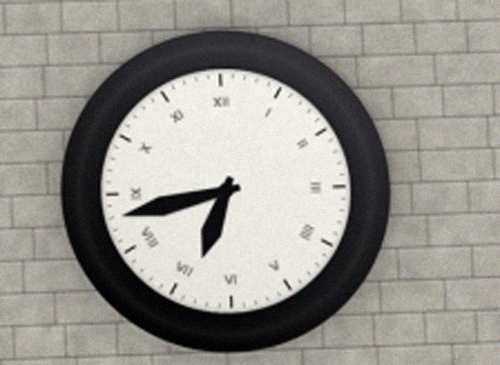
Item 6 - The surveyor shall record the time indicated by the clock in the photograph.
6:43
